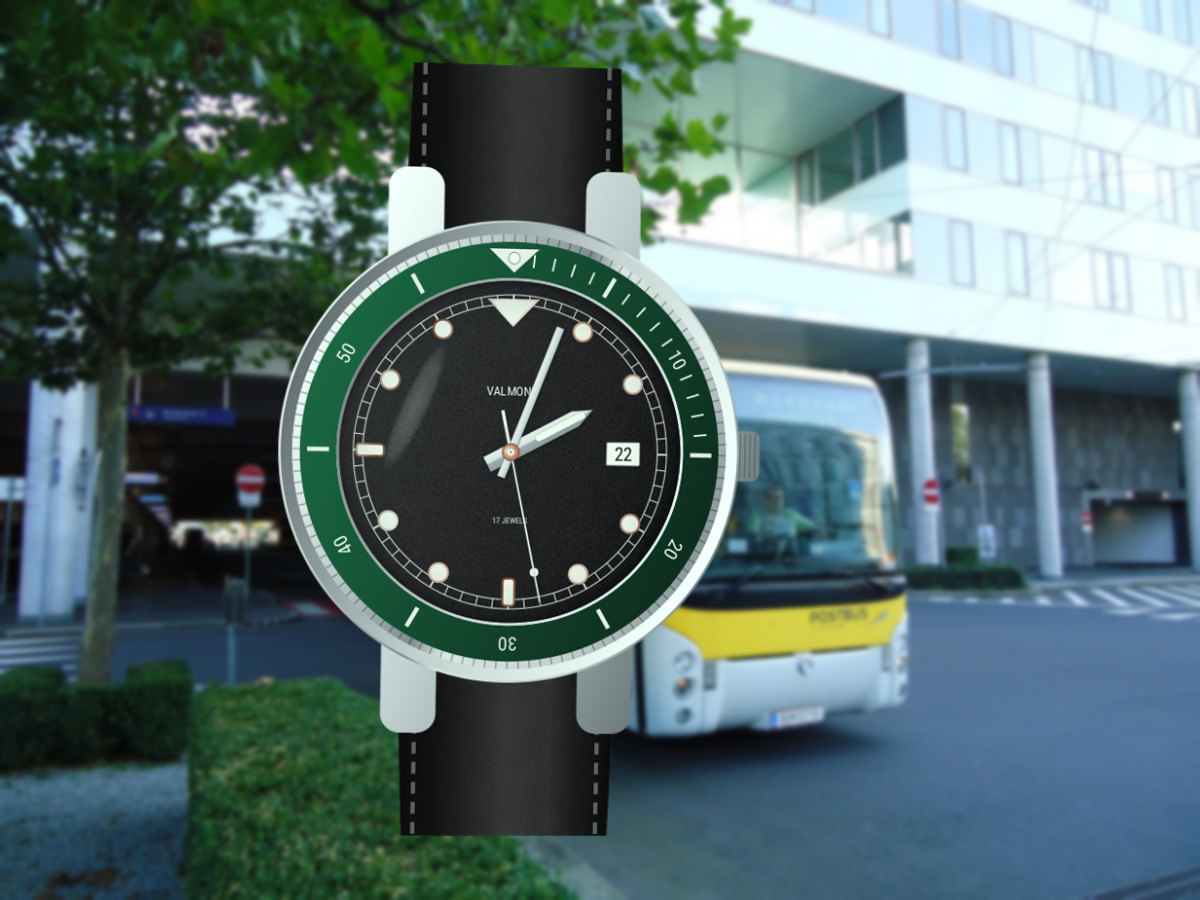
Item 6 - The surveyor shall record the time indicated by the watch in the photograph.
2:03:28
